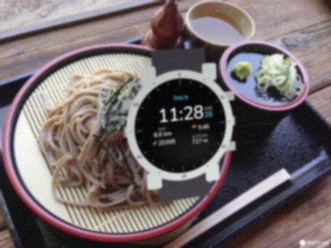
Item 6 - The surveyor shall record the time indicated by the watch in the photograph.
11:28
